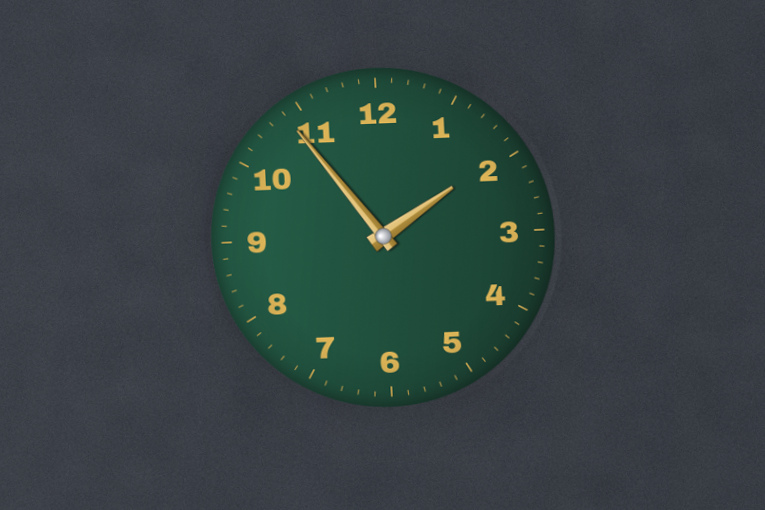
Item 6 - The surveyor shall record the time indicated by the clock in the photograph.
1:54
